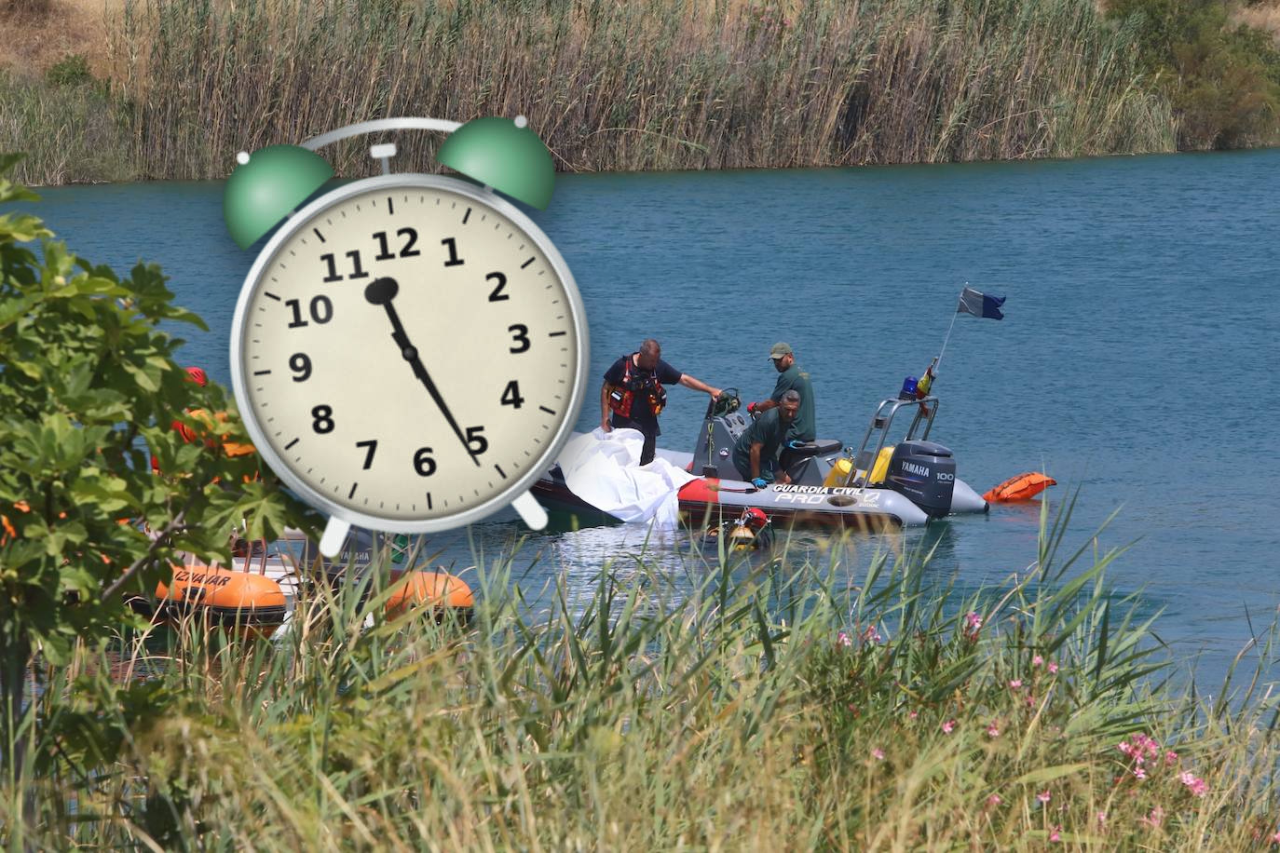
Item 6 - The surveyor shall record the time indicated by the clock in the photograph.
11:26
